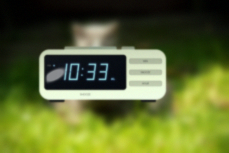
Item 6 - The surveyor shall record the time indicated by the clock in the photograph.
10:33
